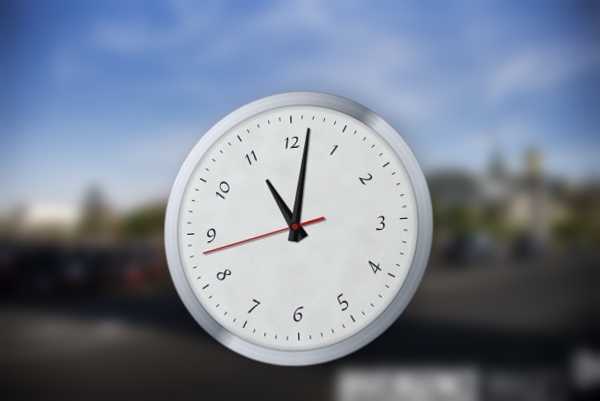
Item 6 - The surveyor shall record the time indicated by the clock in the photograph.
11:01:43
